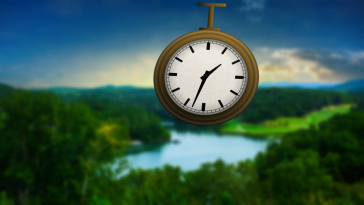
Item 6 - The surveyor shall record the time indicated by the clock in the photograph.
1:33
